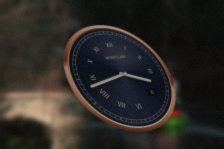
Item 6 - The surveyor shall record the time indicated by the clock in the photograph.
3:43
